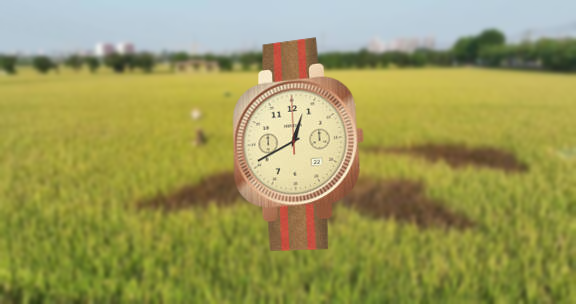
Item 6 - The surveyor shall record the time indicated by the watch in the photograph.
12:41
